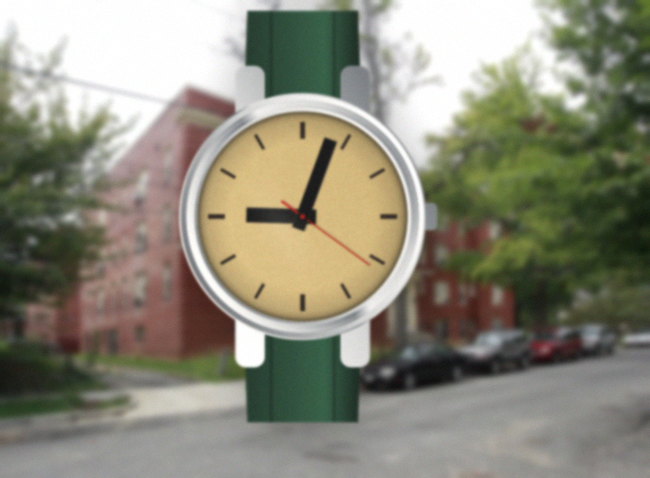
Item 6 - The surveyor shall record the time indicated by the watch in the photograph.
9:03:21
